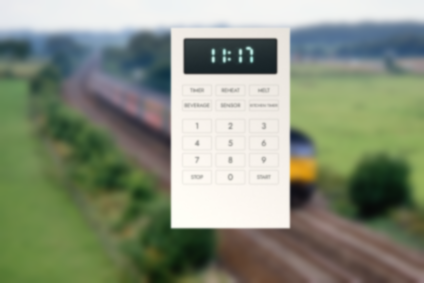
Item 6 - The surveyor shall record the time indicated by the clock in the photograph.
11:17
